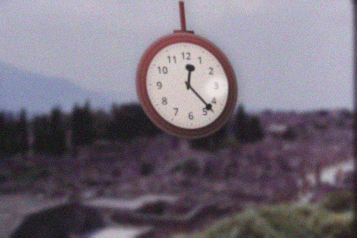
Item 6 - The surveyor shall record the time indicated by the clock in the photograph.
12:23
